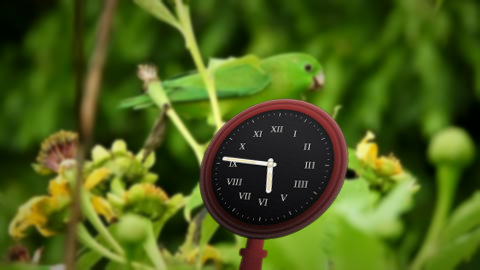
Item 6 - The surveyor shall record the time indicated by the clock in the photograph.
5:46
